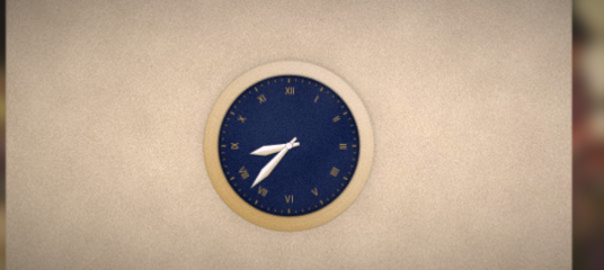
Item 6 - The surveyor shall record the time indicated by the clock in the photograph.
8:37
